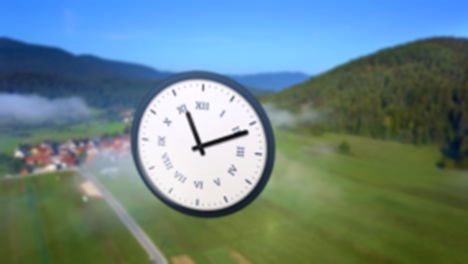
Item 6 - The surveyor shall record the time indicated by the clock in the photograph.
11:11
